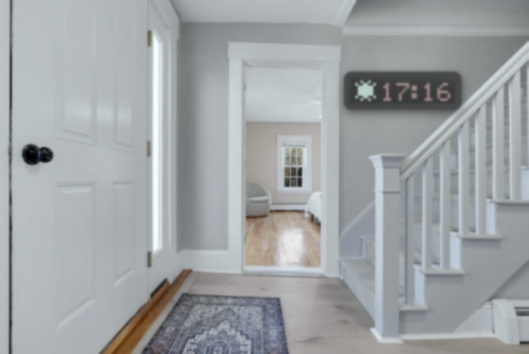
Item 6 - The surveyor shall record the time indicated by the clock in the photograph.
17:16
